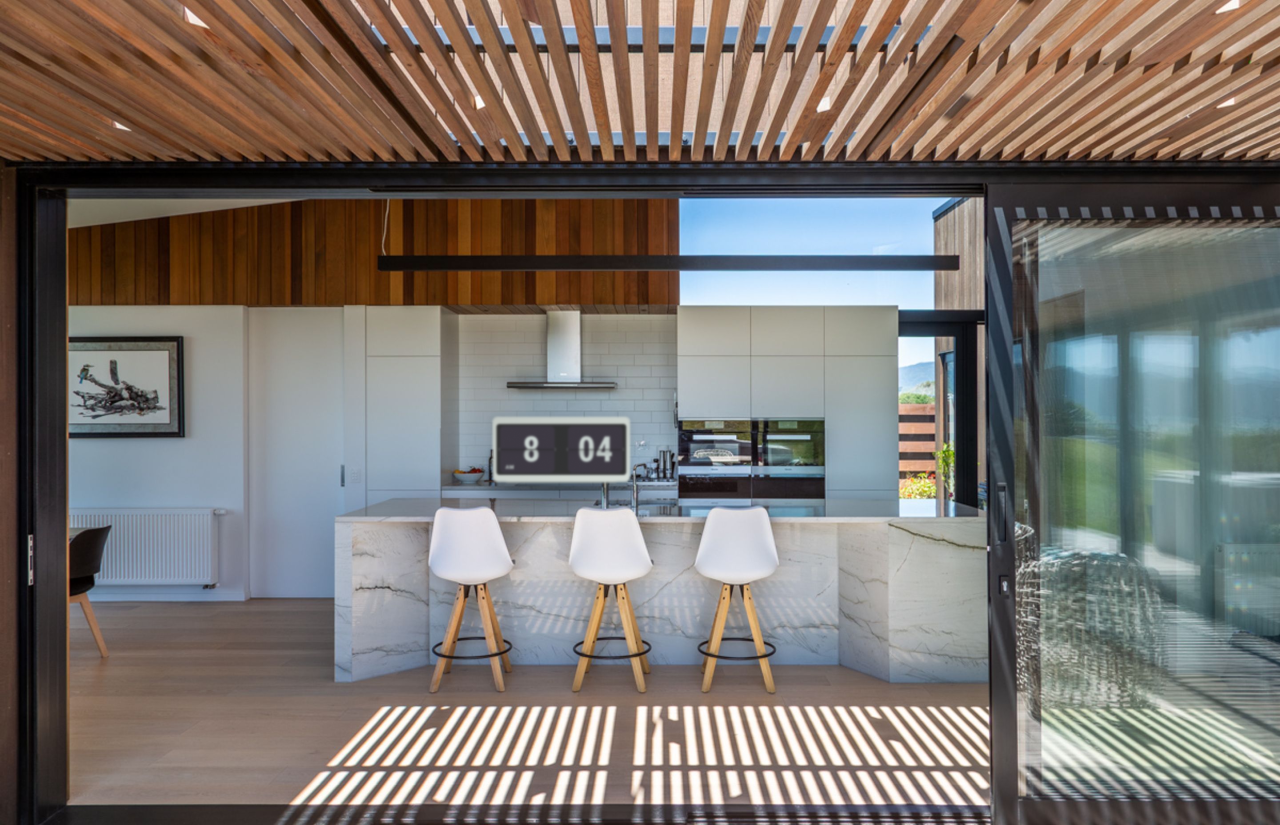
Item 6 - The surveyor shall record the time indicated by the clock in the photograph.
8:04
